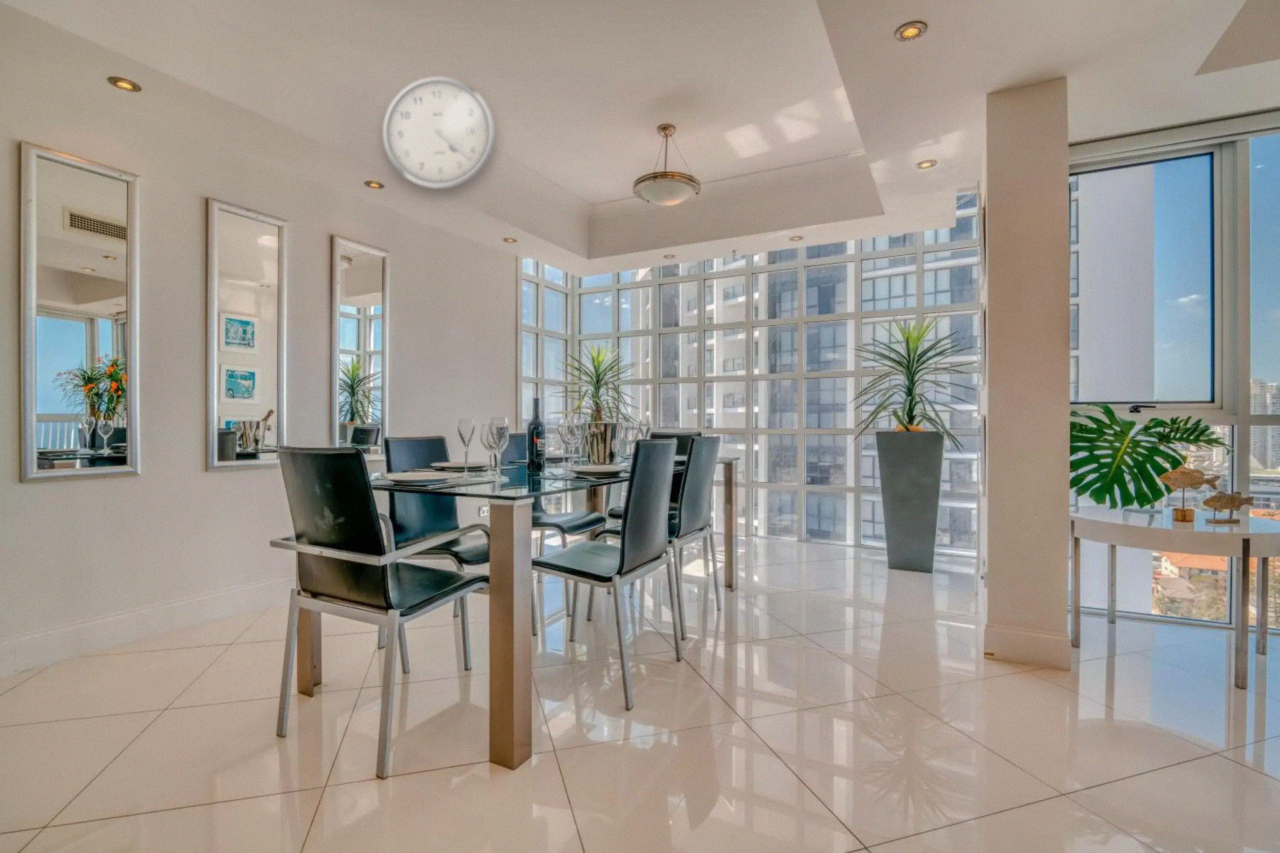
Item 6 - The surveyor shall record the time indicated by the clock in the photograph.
4:22
